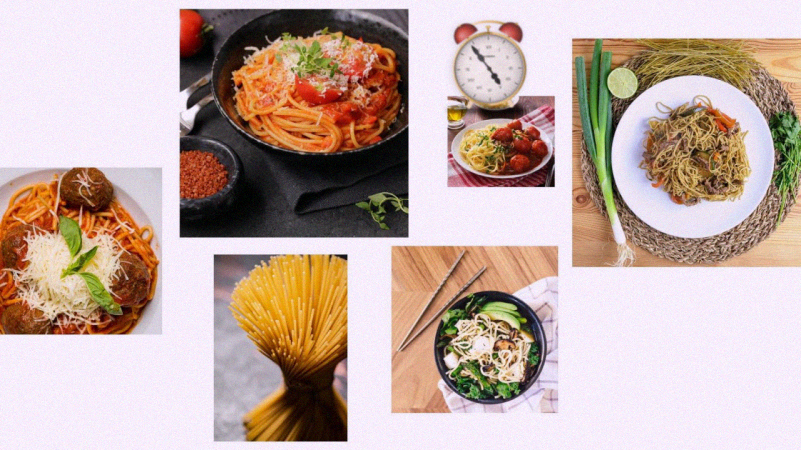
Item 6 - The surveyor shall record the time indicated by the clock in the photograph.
4:54
